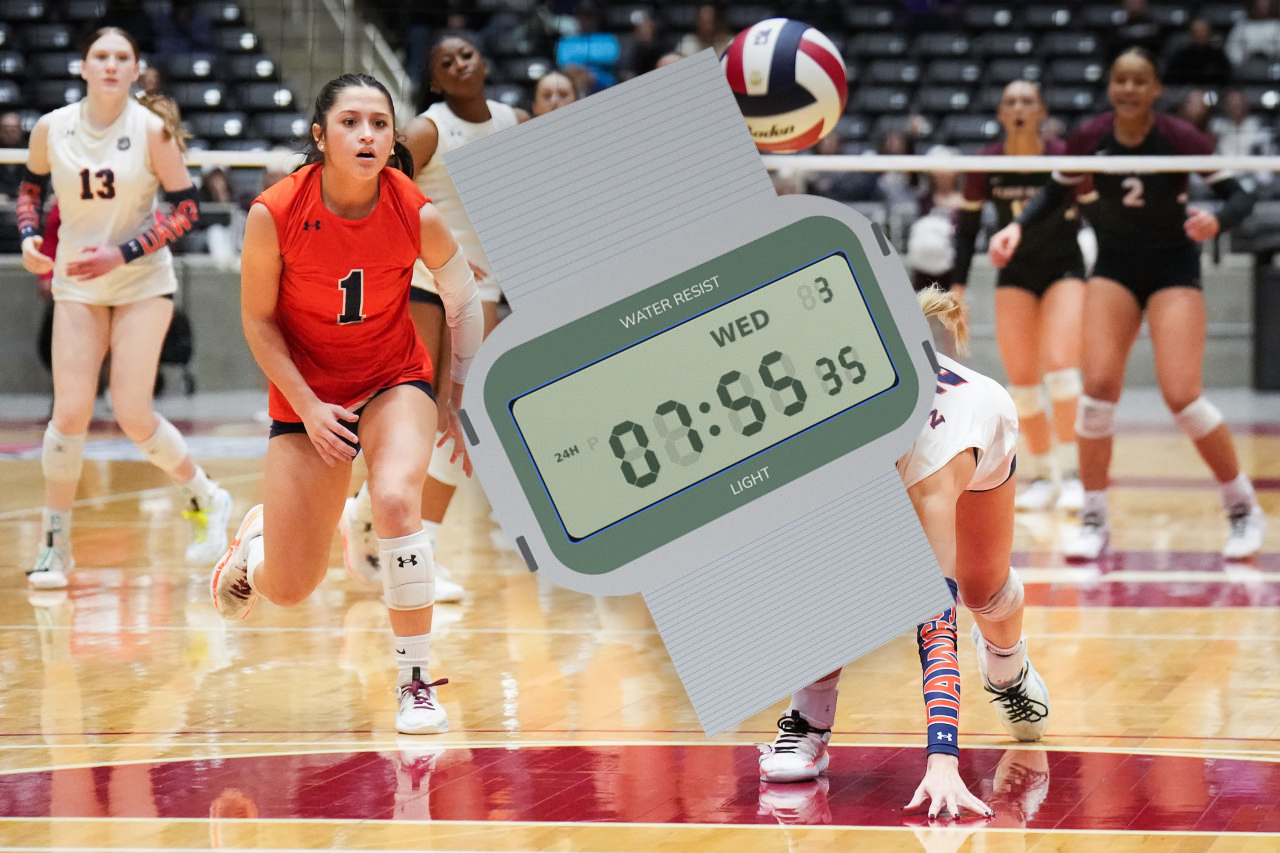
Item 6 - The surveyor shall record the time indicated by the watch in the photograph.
7:55:35
